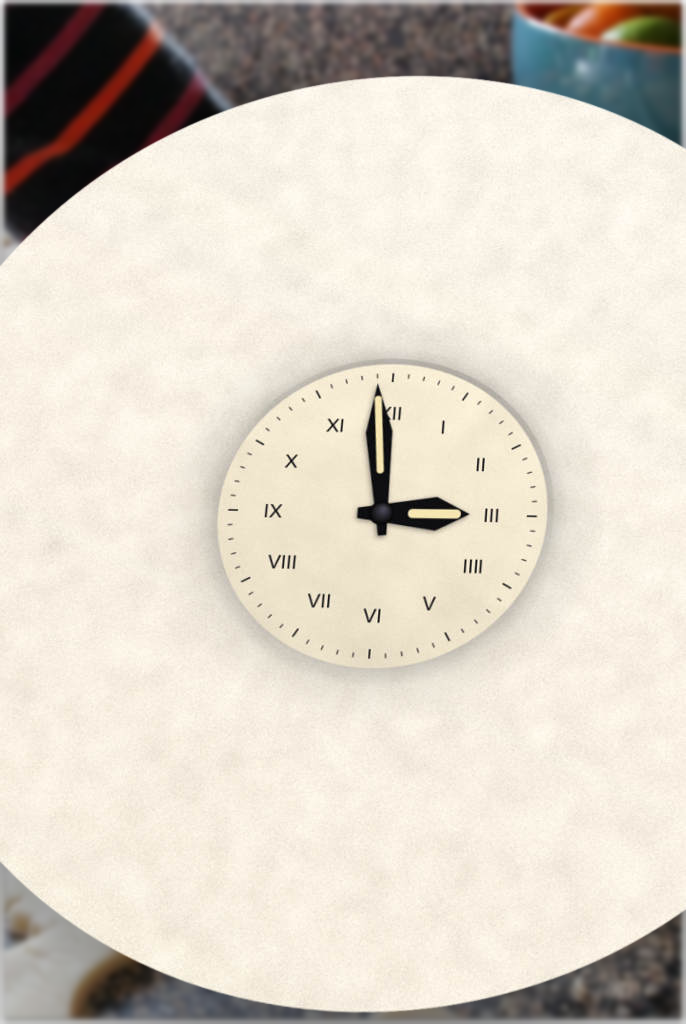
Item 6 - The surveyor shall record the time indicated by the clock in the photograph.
2:59
